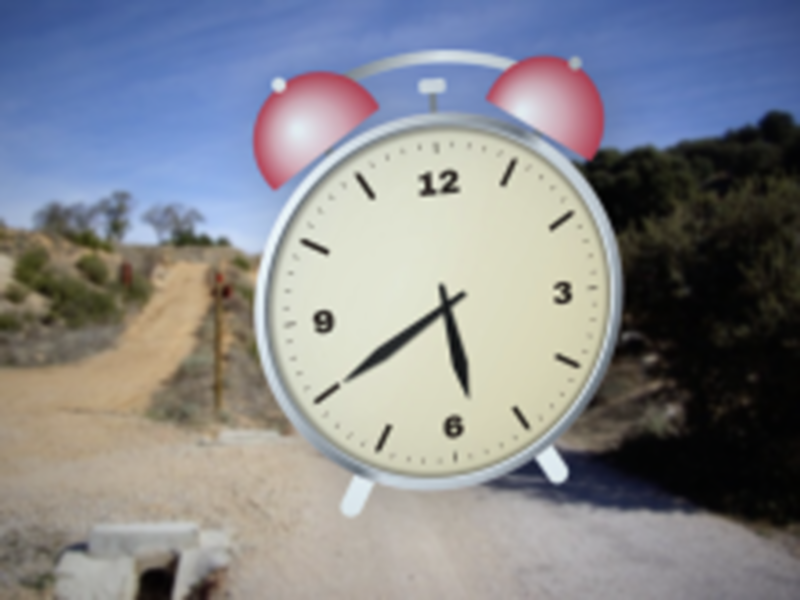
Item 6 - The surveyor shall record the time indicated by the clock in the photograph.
5:40
